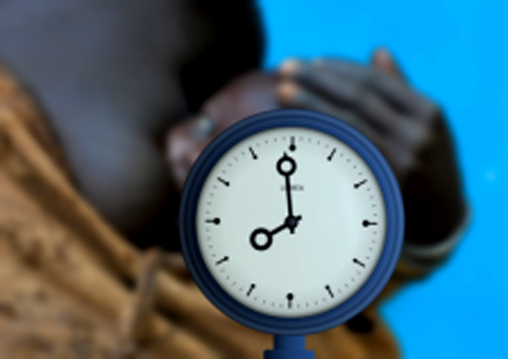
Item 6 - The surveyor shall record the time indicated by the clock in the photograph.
7:59
